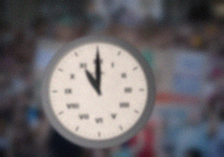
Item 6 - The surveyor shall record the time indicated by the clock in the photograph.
11:00
